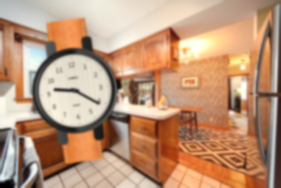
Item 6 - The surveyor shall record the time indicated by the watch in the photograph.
9:21
